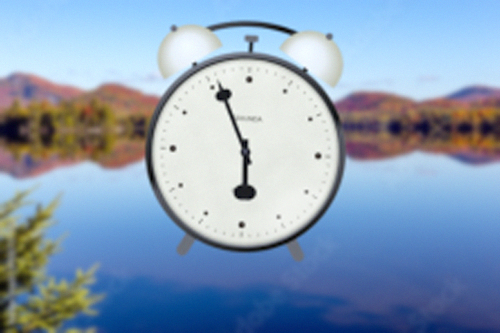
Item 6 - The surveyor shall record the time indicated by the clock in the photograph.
5:56
